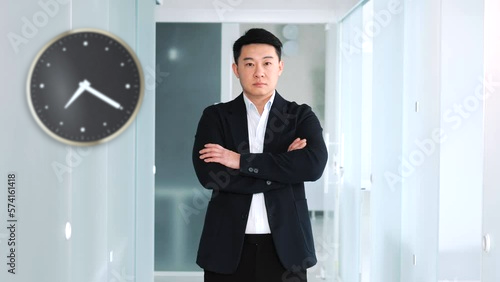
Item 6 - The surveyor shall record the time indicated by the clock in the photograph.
7:20
